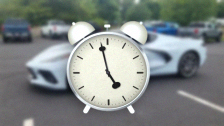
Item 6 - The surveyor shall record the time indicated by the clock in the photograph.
4:58
